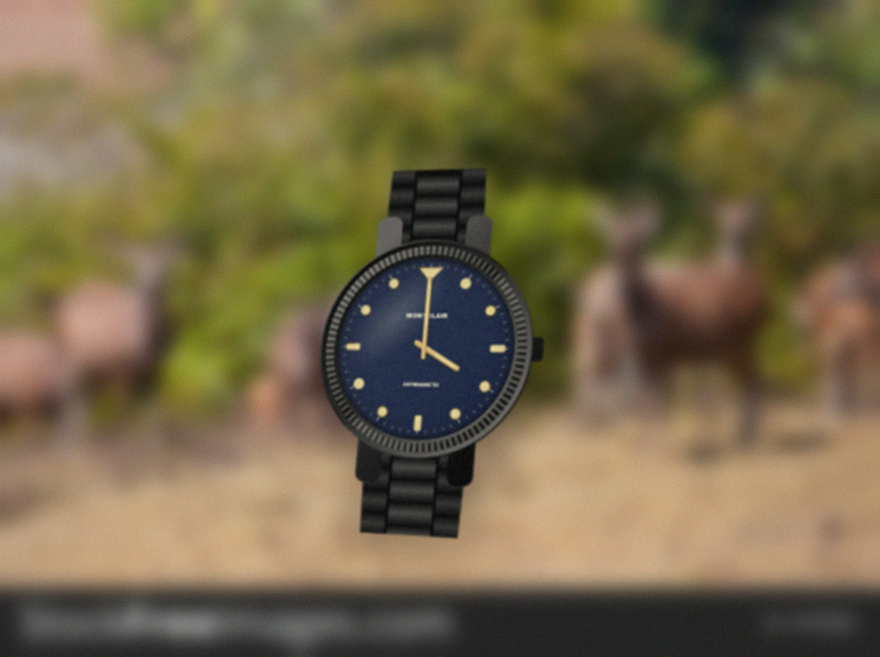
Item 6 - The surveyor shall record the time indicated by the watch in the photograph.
4:00
